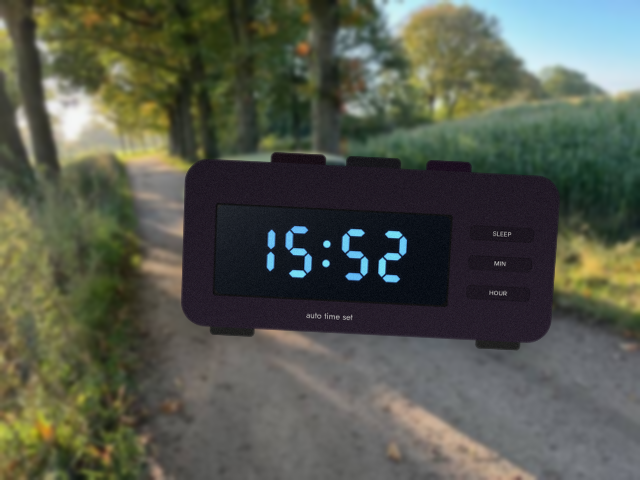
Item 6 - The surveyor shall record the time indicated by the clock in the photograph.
15:52
